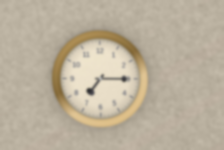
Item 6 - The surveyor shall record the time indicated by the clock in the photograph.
7:15
